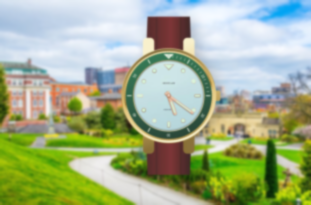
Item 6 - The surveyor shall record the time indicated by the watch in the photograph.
5:21
